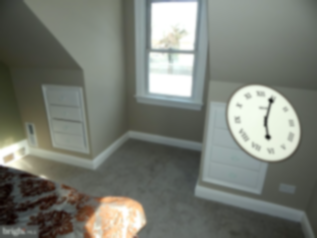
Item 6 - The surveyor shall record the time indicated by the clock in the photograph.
6:04
